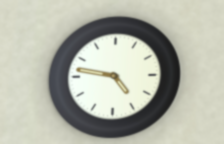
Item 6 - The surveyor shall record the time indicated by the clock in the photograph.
4:47
